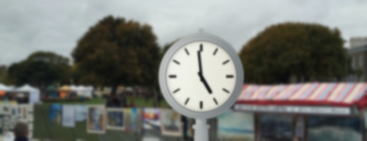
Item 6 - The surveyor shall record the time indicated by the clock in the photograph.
4:59
